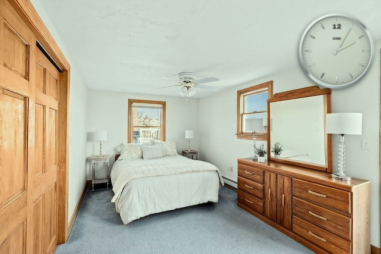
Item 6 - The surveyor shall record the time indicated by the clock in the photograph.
2:05
